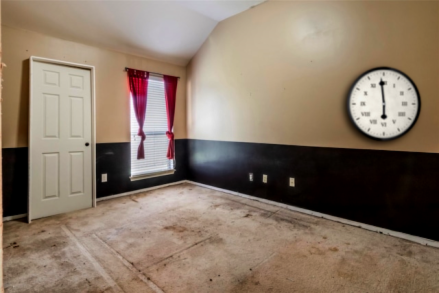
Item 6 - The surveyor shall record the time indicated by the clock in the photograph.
5:59
